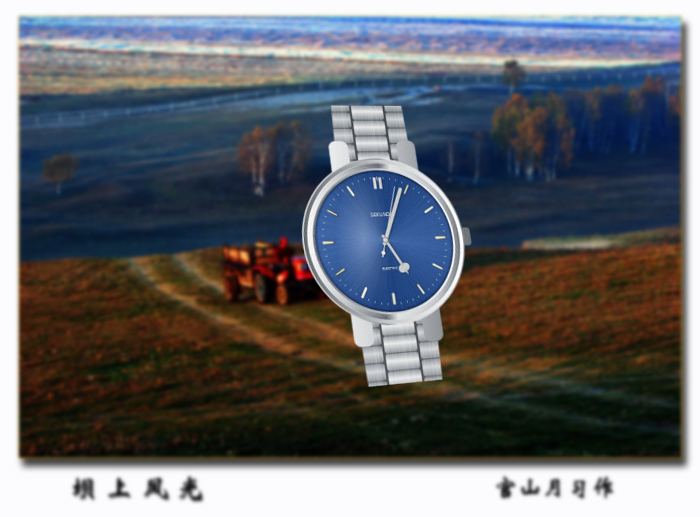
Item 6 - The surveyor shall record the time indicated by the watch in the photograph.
5:04:03
